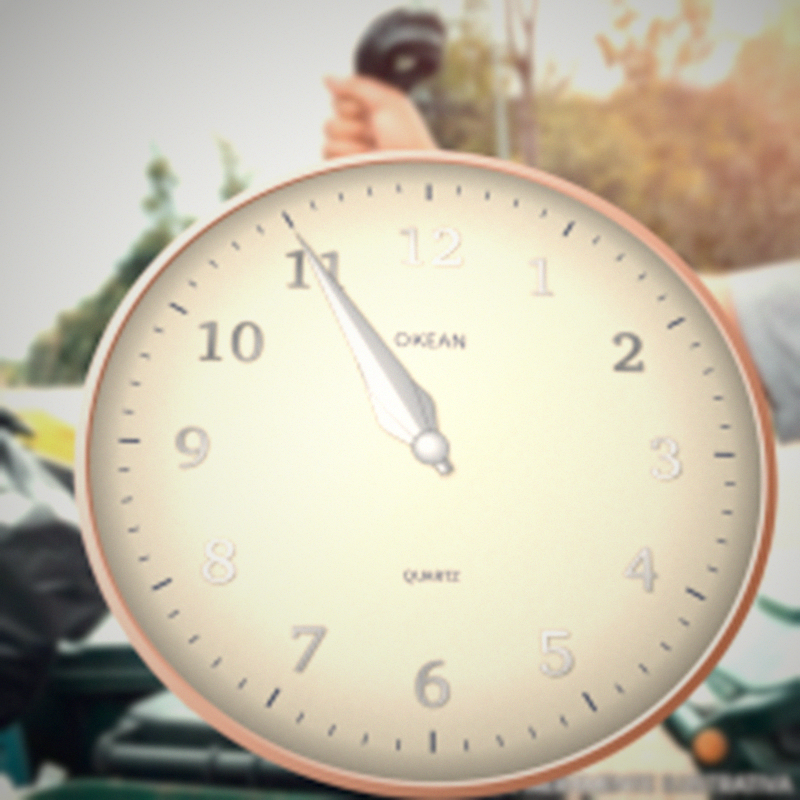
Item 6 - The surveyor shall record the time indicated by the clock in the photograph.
10:55
